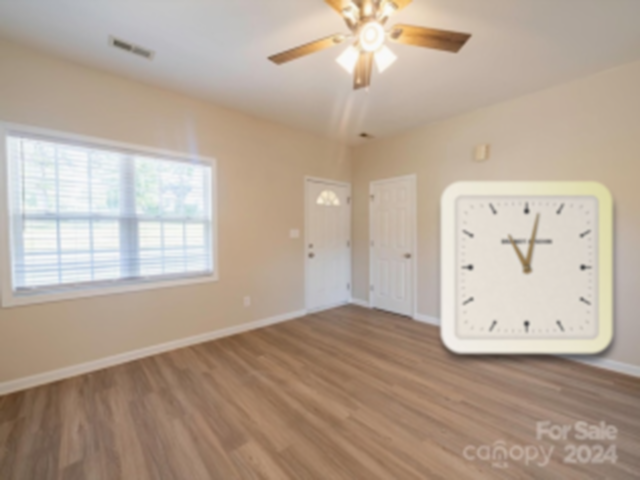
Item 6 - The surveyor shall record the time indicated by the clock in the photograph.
11:02
